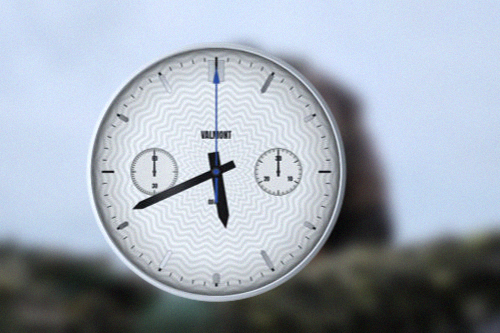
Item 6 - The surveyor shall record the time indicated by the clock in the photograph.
5:41
